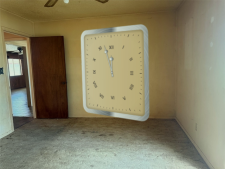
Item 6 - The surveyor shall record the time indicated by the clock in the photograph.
11:57
